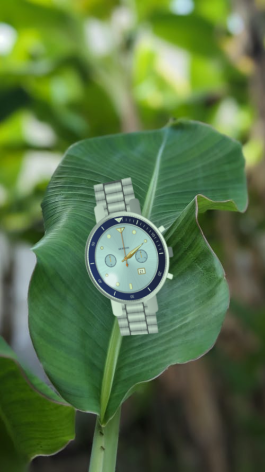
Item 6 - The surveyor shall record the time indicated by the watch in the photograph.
2:10
